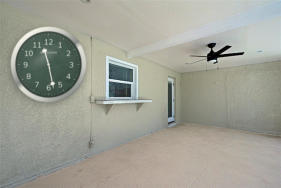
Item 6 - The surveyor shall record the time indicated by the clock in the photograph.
11:28
